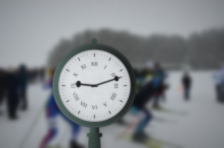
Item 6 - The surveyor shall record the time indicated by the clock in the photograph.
9:12
